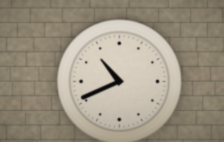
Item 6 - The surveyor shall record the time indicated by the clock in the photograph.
10:41
